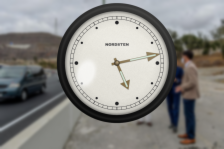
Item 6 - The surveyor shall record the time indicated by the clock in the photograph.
5:13
